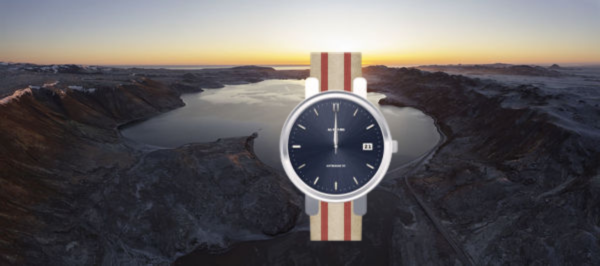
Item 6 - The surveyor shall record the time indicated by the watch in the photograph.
12:00
